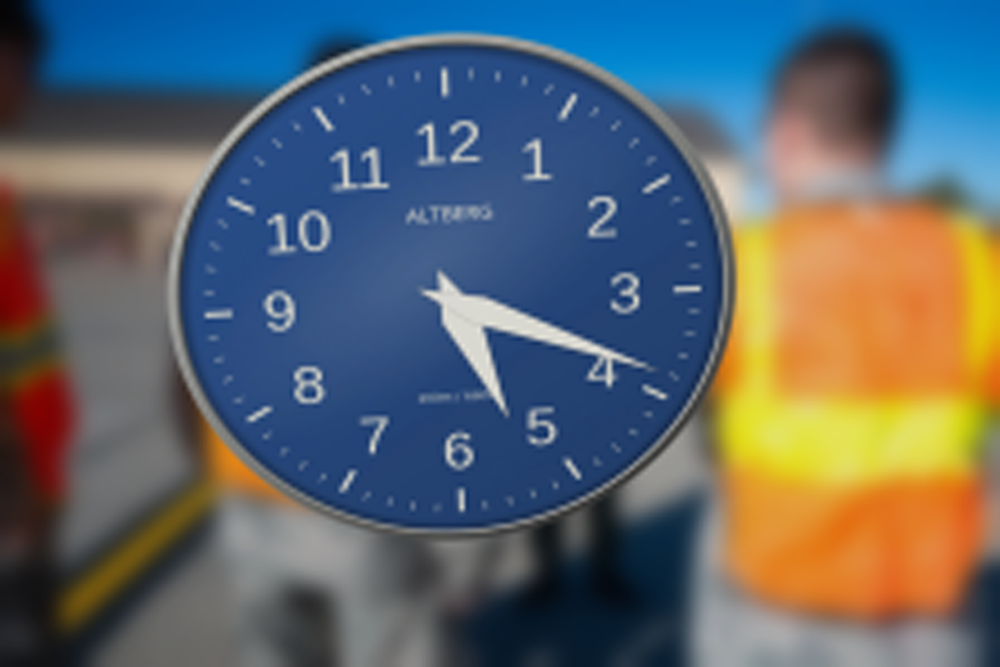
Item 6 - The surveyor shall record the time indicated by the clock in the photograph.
5:19
